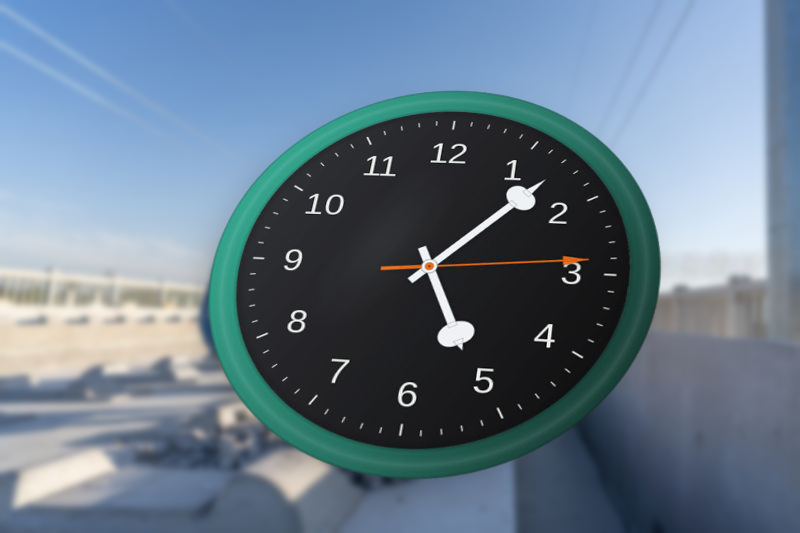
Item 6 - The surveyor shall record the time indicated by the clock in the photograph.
5:07:14
